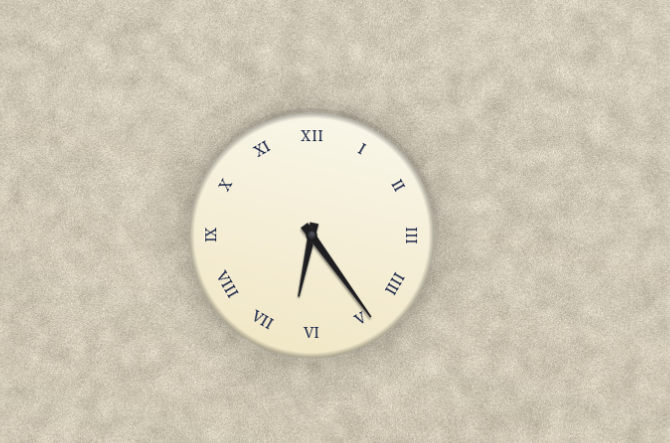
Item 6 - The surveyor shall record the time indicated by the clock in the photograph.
6:24
